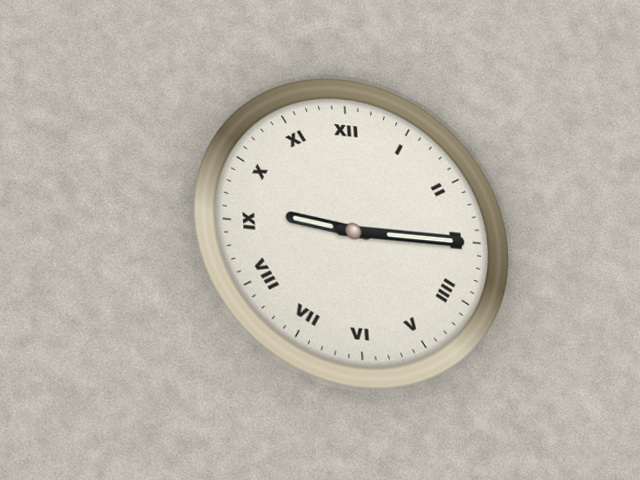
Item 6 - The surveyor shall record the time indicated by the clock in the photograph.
9:15
